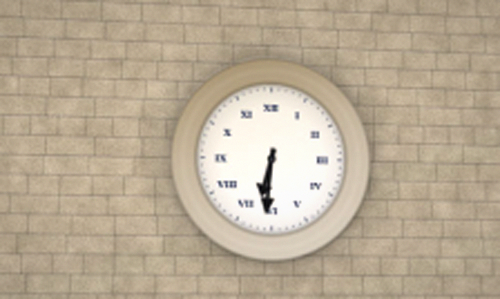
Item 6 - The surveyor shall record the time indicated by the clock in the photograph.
6:31
